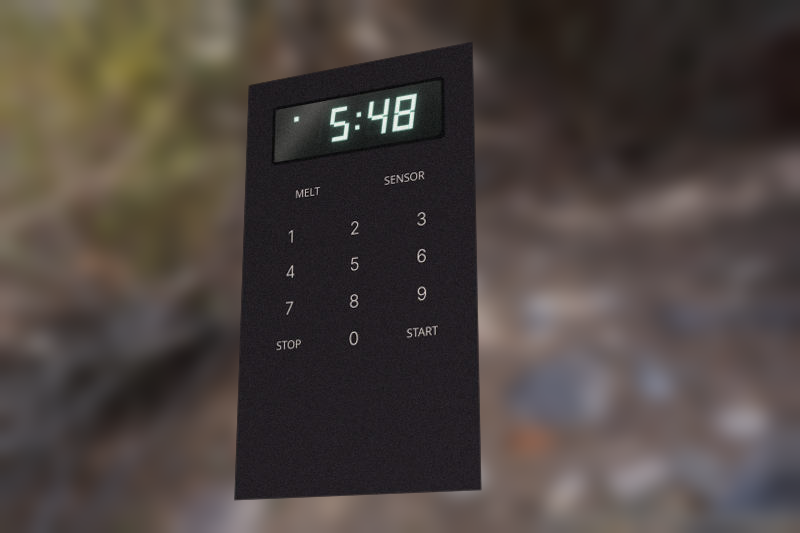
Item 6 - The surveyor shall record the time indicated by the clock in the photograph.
5:48
